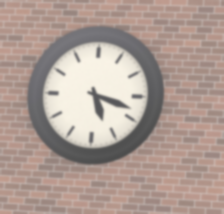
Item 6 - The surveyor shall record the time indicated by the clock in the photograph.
5:18
